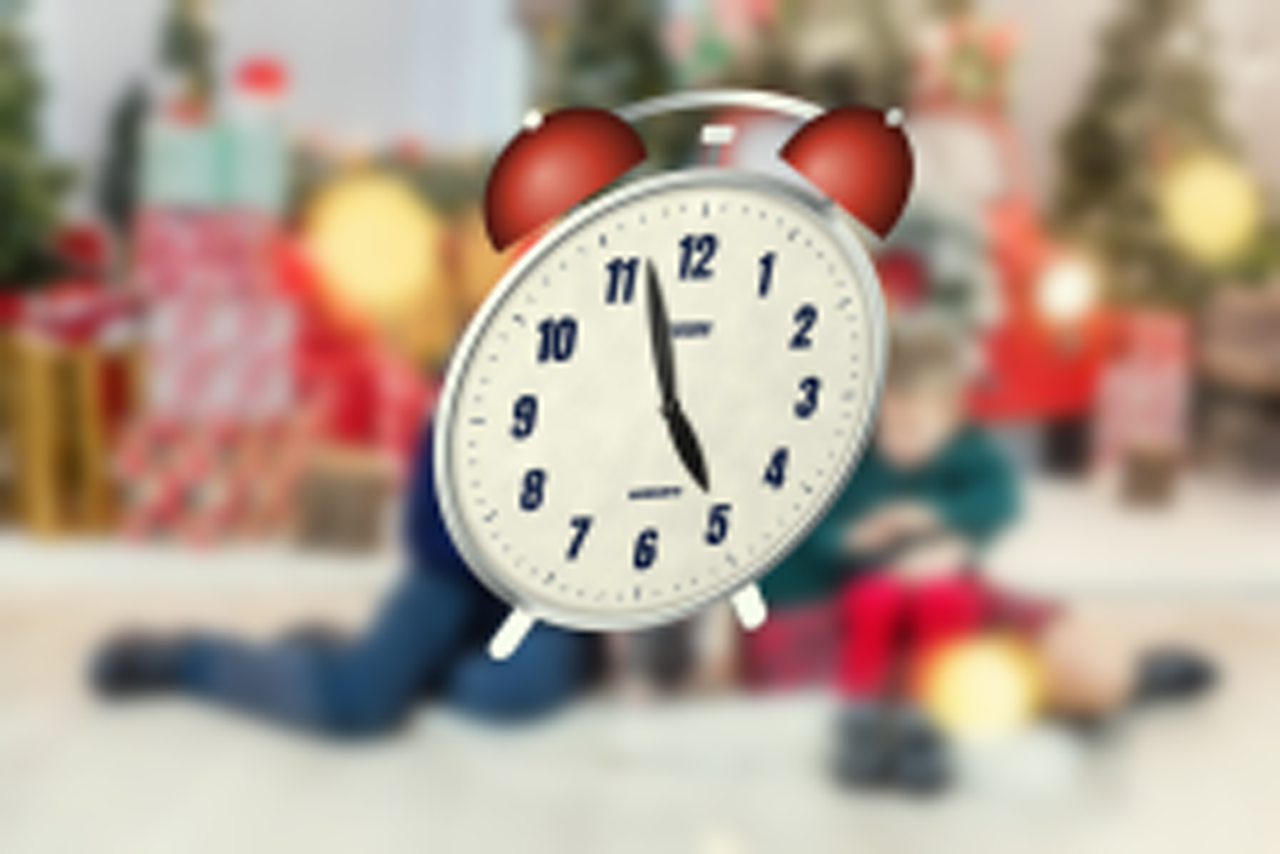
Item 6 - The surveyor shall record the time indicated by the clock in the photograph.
4:57
